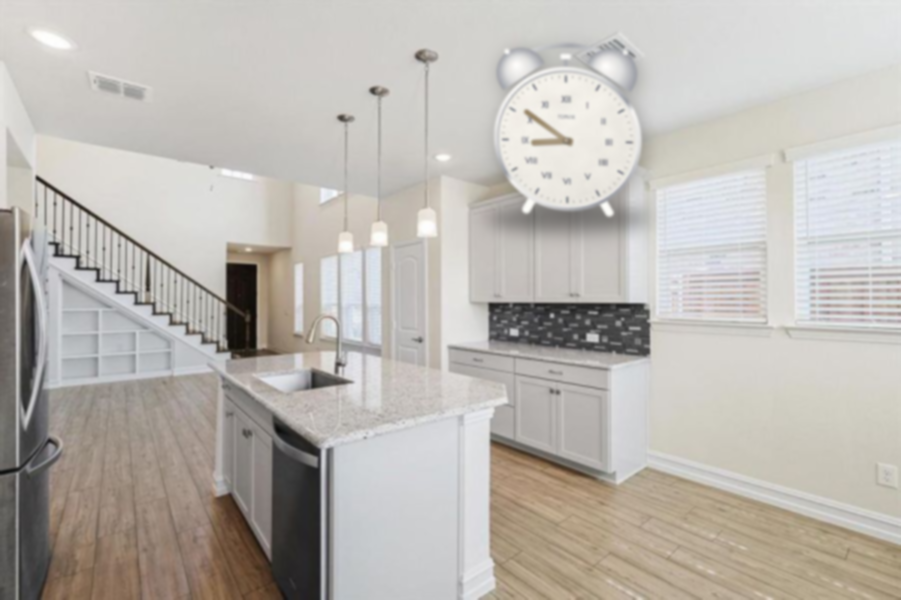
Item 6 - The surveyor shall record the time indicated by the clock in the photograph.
8:51
